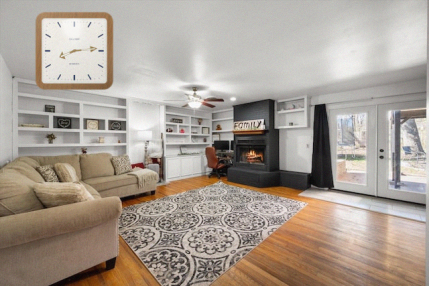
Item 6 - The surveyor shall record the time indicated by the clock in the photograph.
8:14
